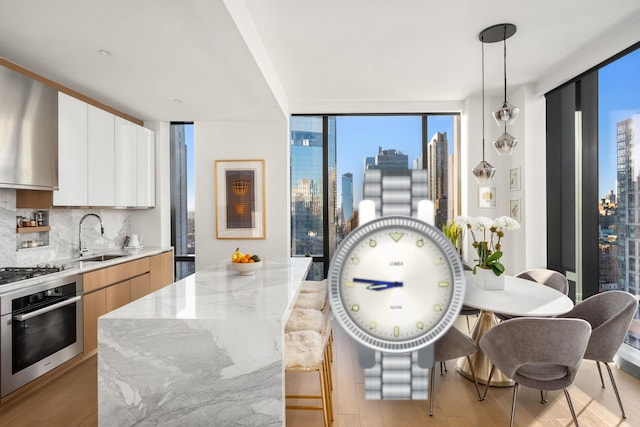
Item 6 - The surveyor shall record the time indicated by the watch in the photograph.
8:46
